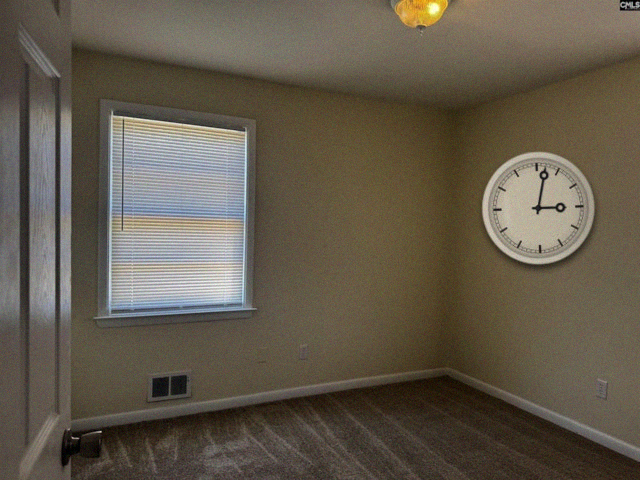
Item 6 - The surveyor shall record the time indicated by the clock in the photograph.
3:02
